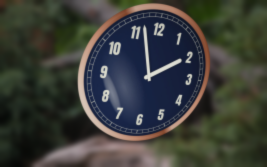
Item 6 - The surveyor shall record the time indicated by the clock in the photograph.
1:57
